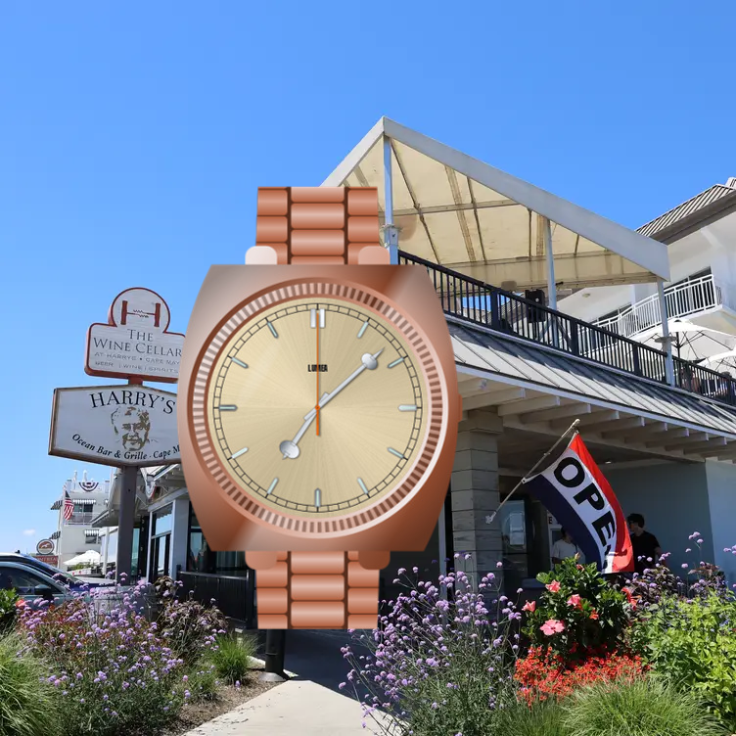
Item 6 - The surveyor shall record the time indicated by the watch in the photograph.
7:08:00
